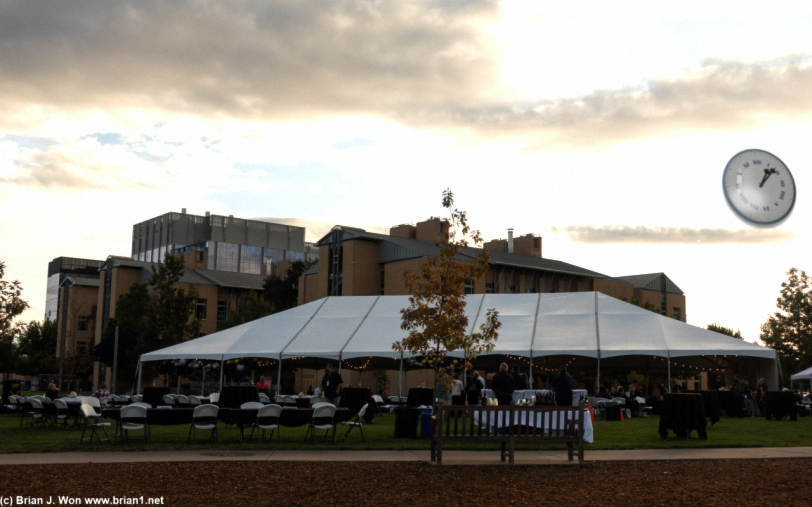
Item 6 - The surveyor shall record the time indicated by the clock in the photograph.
1:08
